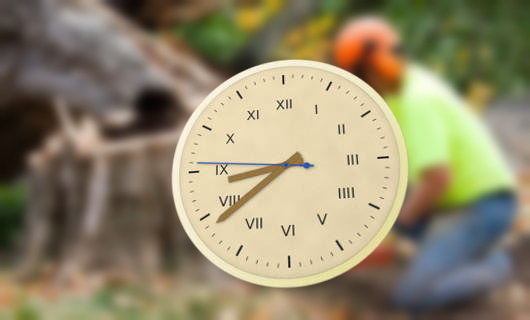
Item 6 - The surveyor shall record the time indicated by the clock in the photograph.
8:38:46
